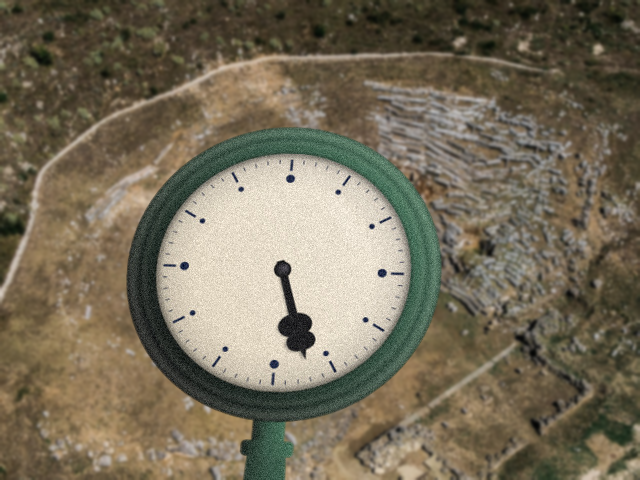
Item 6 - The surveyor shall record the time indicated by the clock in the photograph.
5:27
